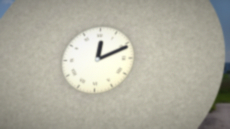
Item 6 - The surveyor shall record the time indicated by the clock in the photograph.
12:11
